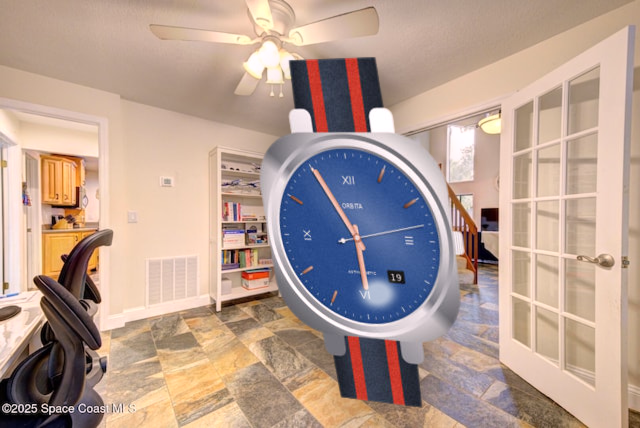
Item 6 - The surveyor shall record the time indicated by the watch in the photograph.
5:55:13
